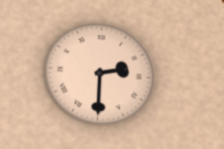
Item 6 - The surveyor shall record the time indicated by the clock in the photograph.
2:30
